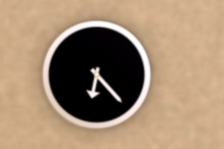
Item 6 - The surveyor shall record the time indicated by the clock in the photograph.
6:23
